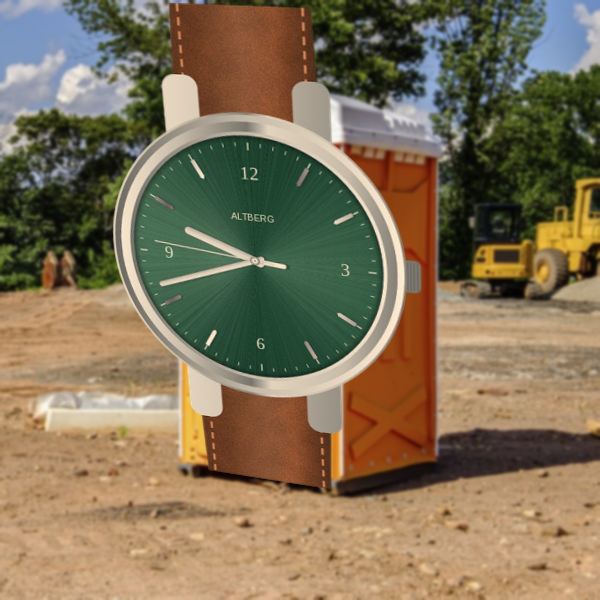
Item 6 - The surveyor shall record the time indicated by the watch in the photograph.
9:41:46
